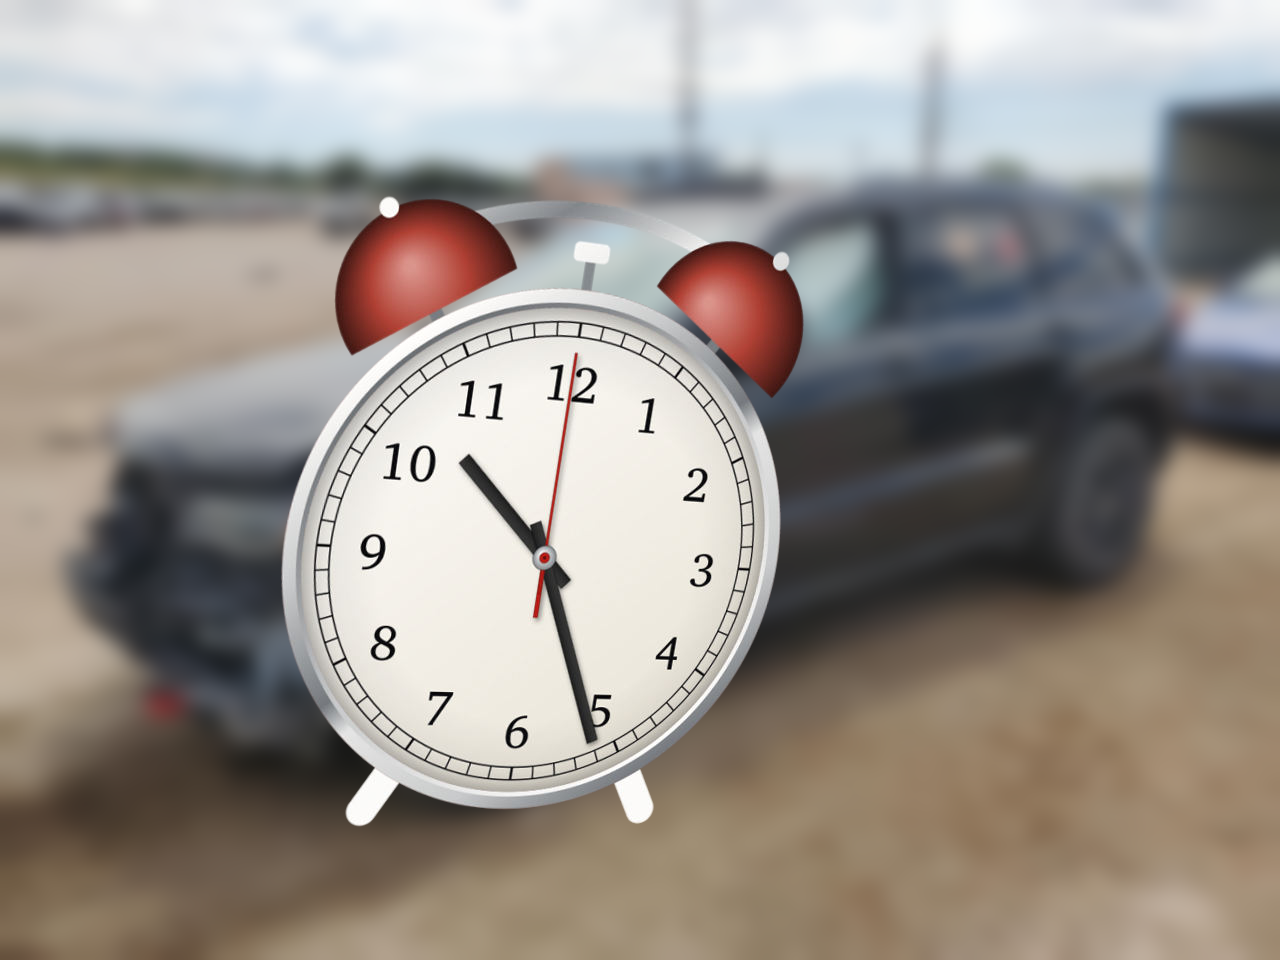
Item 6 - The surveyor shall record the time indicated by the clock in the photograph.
10:26:00
